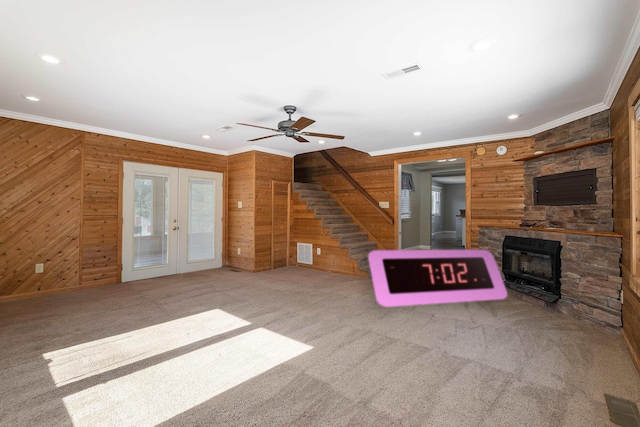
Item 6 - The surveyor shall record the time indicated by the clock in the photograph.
7:02
